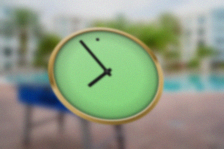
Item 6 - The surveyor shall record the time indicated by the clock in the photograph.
7:56
